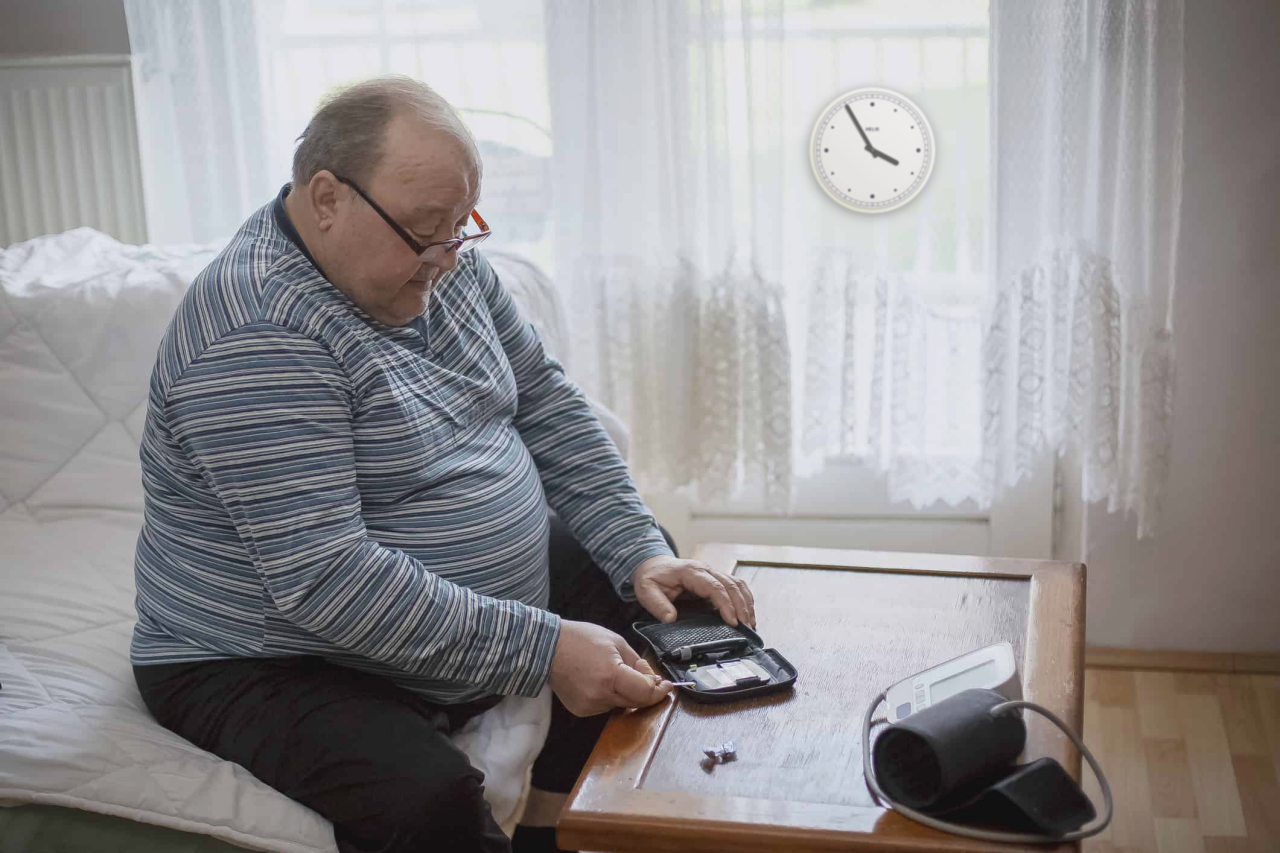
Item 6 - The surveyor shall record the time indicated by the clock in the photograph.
3:55
